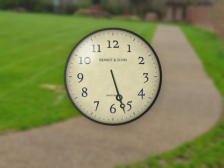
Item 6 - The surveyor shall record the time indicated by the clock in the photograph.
5:27
